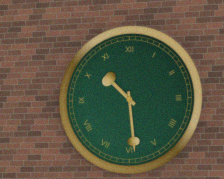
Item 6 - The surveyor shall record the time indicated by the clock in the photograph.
10:29
